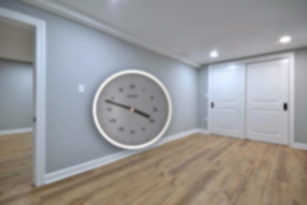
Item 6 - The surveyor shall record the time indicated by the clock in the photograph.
3:48
